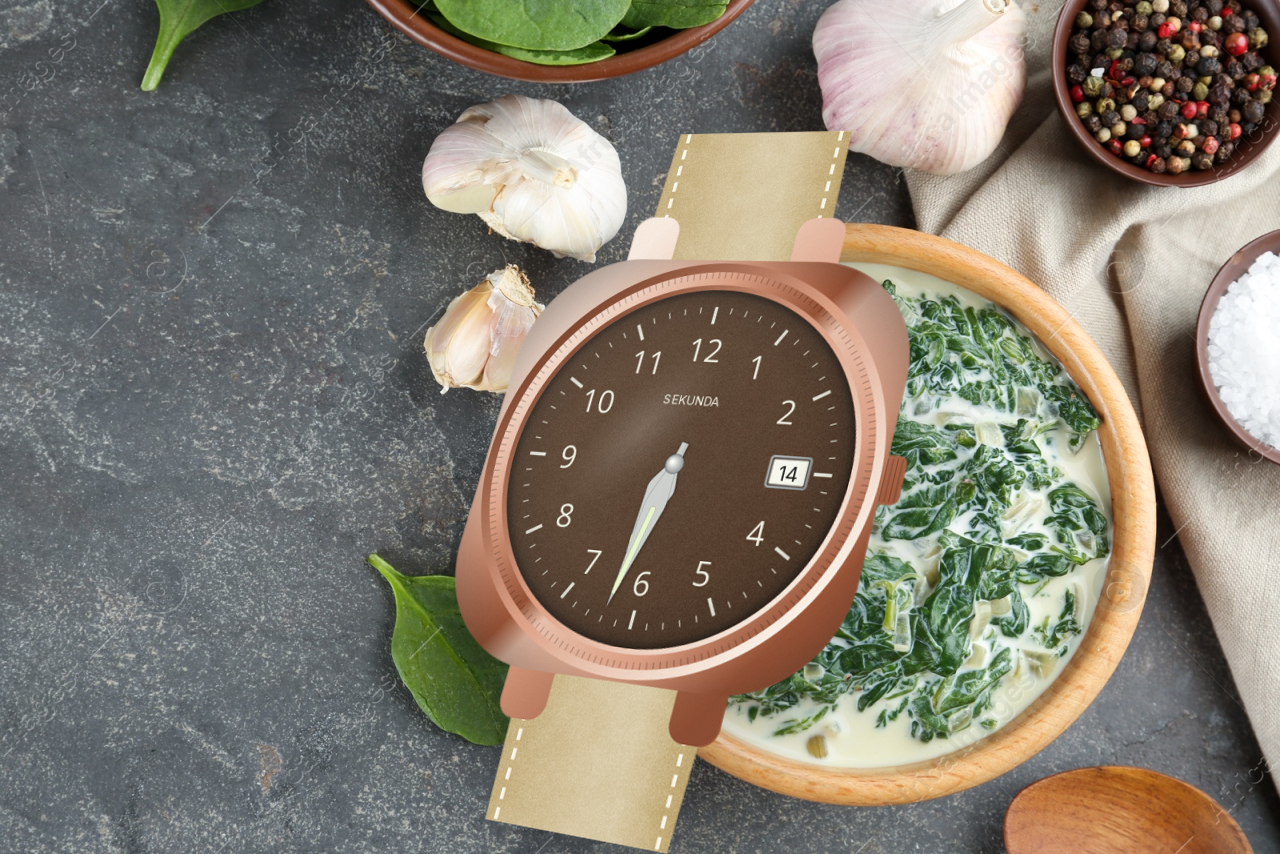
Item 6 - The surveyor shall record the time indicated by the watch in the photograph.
6:32
